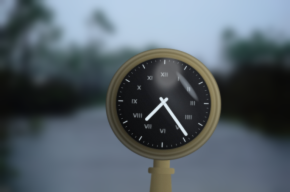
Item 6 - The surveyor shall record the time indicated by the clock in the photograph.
7:24
